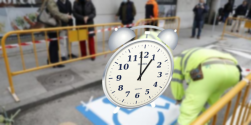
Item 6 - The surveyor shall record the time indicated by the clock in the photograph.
12:59
